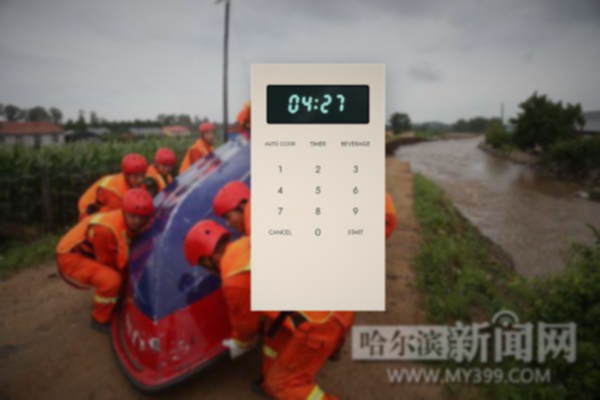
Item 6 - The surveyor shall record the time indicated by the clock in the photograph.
4:27
